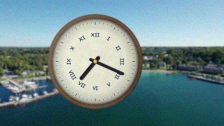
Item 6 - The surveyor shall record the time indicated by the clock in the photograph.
7:19
